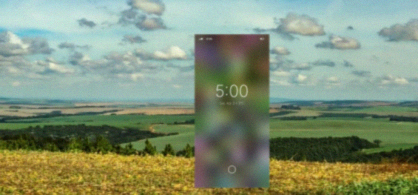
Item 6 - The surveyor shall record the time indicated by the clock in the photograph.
5:00
